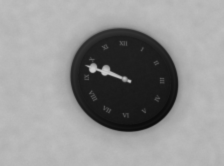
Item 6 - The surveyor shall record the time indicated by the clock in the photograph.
9:48
